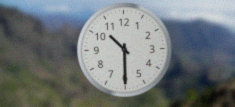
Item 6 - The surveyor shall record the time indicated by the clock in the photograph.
10:30
